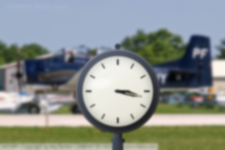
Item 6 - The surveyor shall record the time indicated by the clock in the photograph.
3:17
